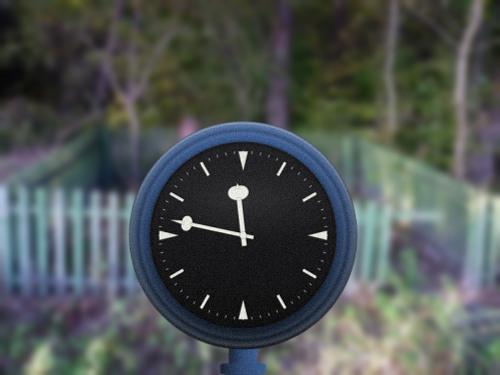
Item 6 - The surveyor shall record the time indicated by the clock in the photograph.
11:47
